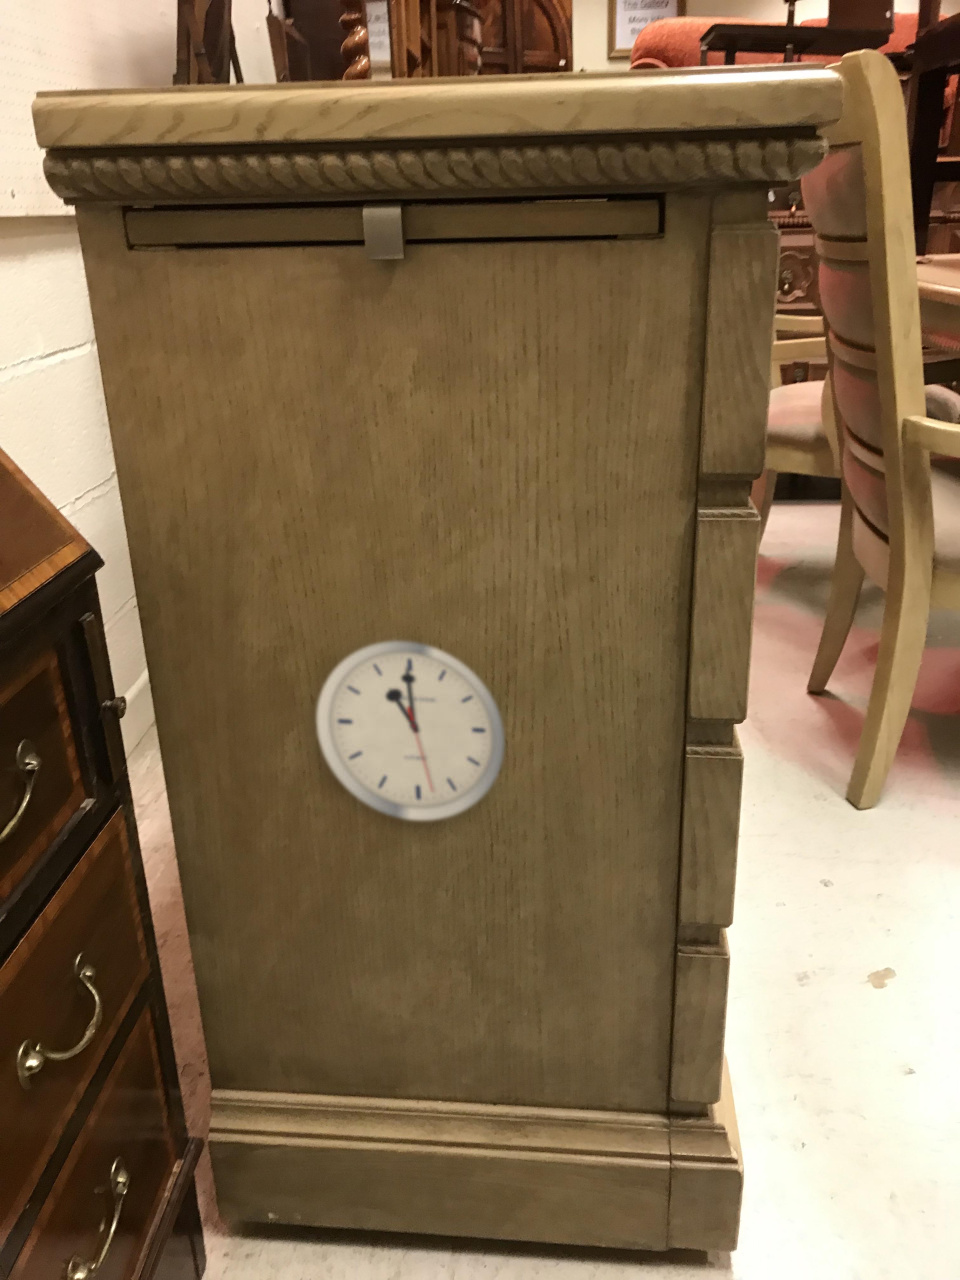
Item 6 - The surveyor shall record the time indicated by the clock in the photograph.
10:59:28
